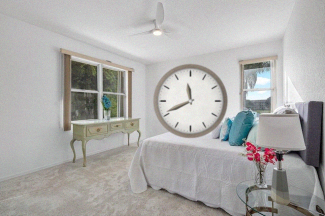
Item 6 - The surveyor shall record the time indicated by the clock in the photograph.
11:41
